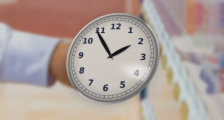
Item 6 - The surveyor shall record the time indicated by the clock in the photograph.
1:54
